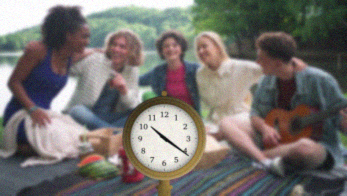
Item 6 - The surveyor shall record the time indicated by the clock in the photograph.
10:21
